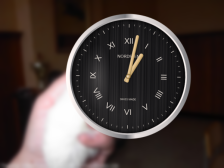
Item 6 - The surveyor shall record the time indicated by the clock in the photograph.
1:02
